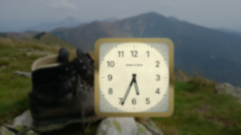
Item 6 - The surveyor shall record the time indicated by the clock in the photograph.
5:34
